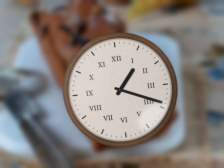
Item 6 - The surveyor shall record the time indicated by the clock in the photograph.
1:19
